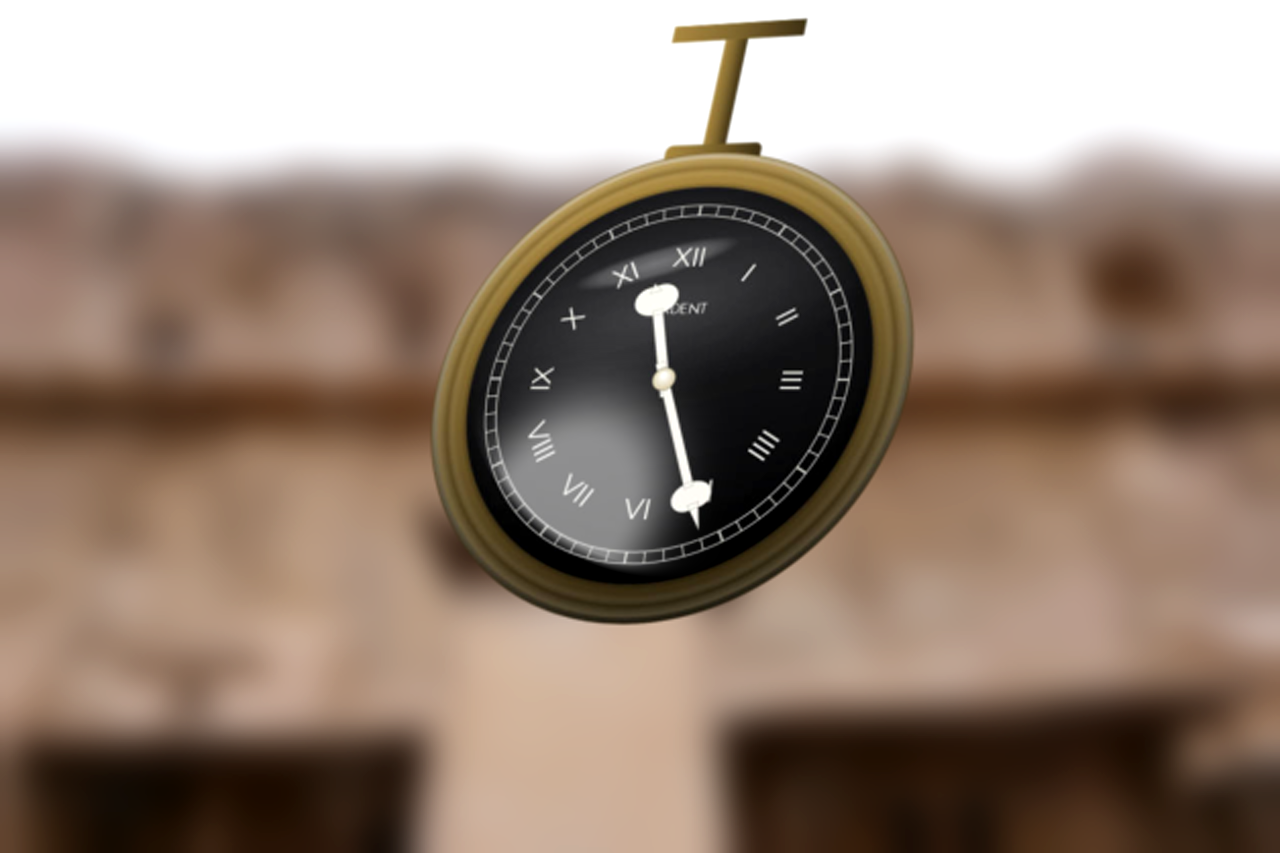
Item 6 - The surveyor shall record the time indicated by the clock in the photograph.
11:26
